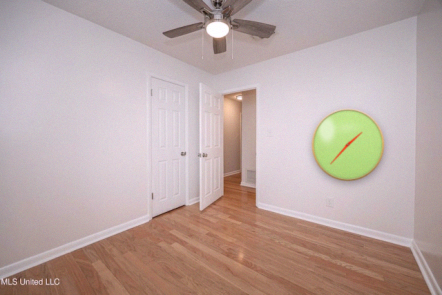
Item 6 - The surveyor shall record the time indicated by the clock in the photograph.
1:37
